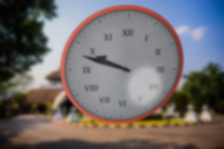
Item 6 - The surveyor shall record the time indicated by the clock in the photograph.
9:48
